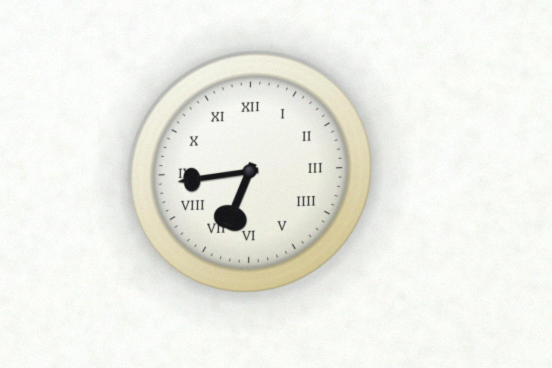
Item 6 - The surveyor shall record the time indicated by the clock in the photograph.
6:44
